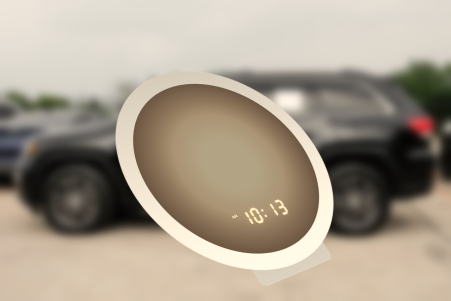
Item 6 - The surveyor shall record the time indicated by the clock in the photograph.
10:13
